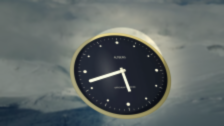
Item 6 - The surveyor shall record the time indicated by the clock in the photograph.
5:42
